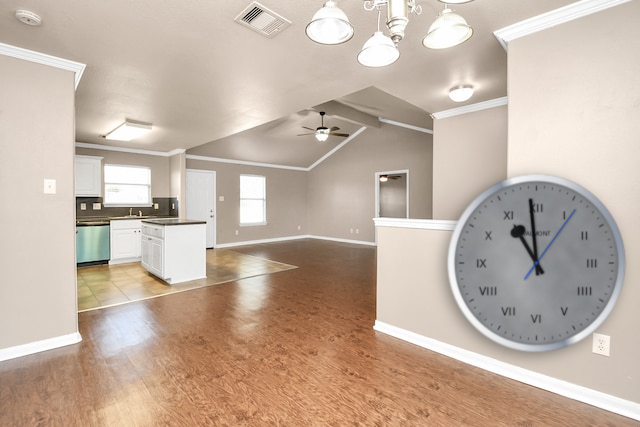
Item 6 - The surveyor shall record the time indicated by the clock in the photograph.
10:59:06
